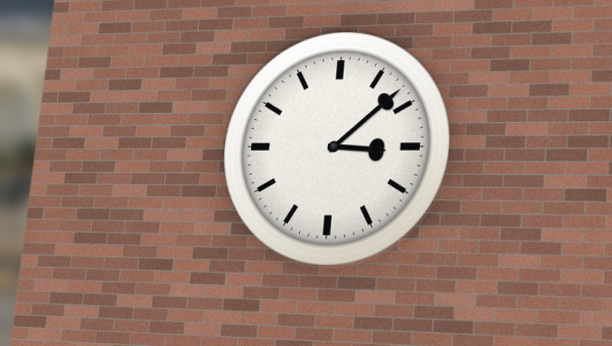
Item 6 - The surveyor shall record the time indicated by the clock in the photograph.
3:08
